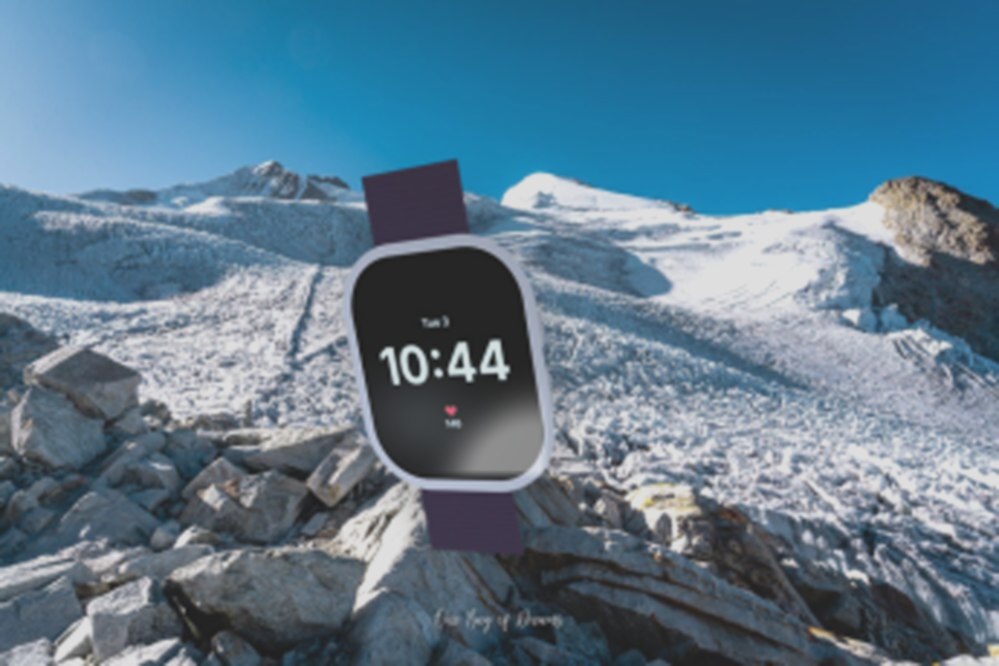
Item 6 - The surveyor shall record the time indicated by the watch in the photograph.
10:44
